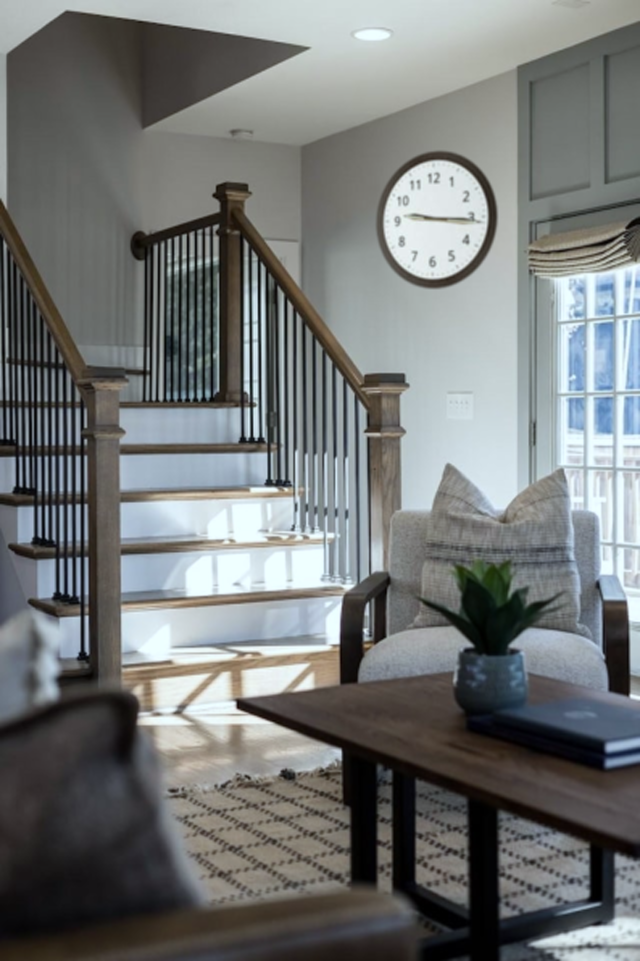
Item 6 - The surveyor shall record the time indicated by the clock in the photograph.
9:16
